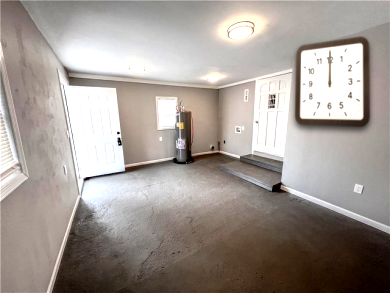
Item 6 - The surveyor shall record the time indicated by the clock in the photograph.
12:00
